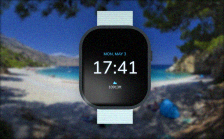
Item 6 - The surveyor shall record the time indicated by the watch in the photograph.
17:41
